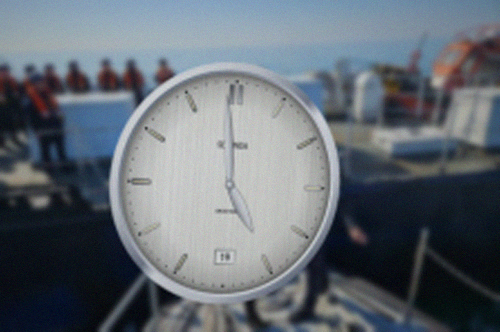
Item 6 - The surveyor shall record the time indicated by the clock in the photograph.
4:59
